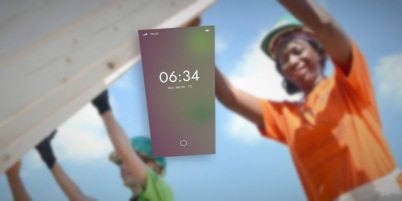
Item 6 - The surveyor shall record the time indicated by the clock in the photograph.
6:34
